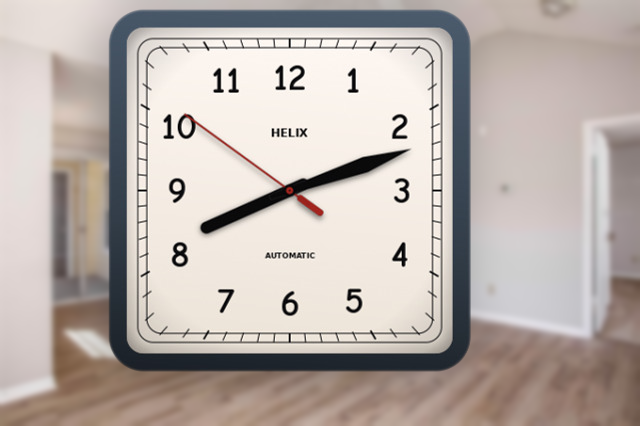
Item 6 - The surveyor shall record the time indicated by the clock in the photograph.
8:11:51
